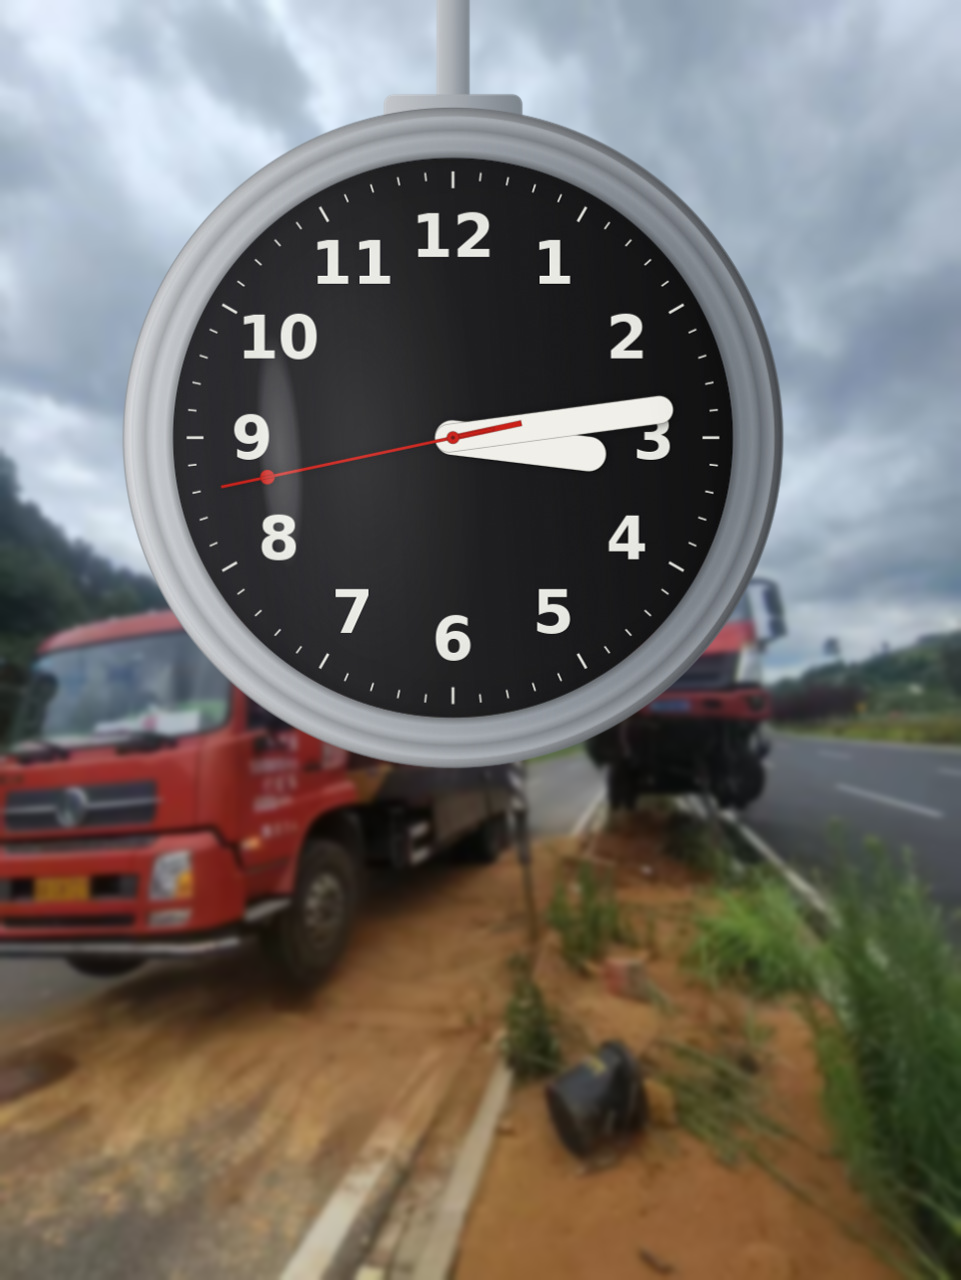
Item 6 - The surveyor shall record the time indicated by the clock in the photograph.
3:13:43
